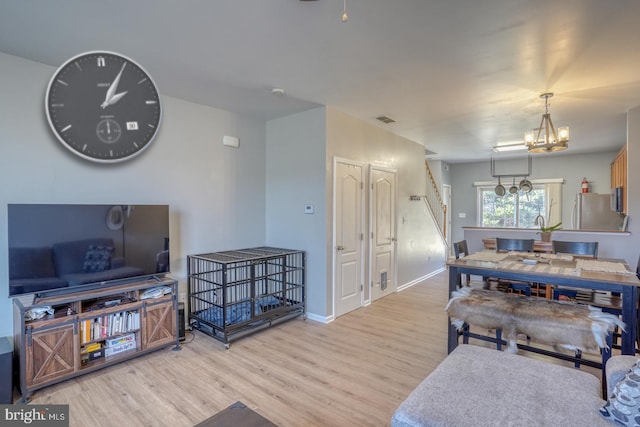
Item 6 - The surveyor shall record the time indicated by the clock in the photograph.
2:05
